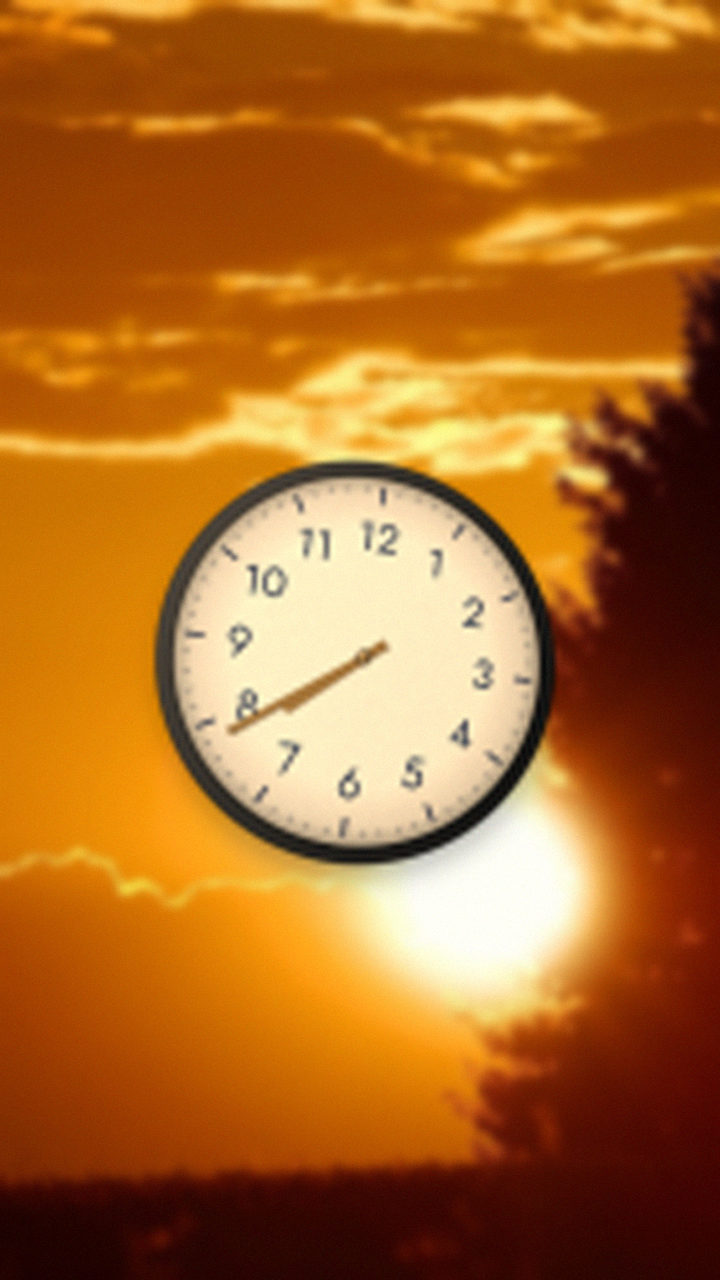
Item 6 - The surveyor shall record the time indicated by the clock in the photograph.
7:39
